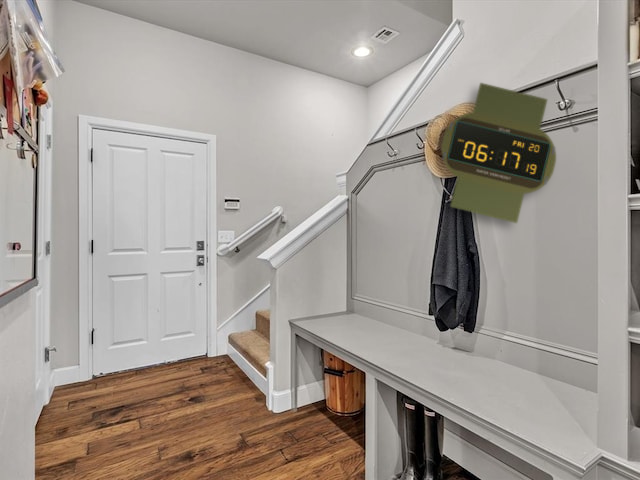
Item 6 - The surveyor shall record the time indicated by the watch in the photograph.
6:17:19
